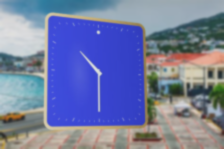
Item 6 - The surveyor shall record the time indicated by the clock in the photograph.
10:30
